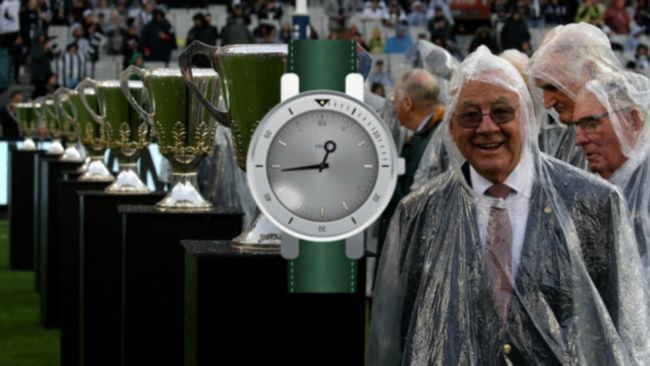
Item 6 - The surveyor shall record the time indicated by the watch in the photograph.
12:44
